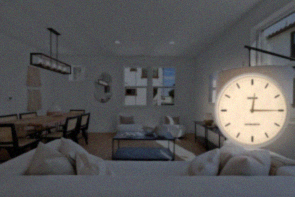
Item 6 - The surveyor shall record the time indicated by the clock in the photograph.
12:15
